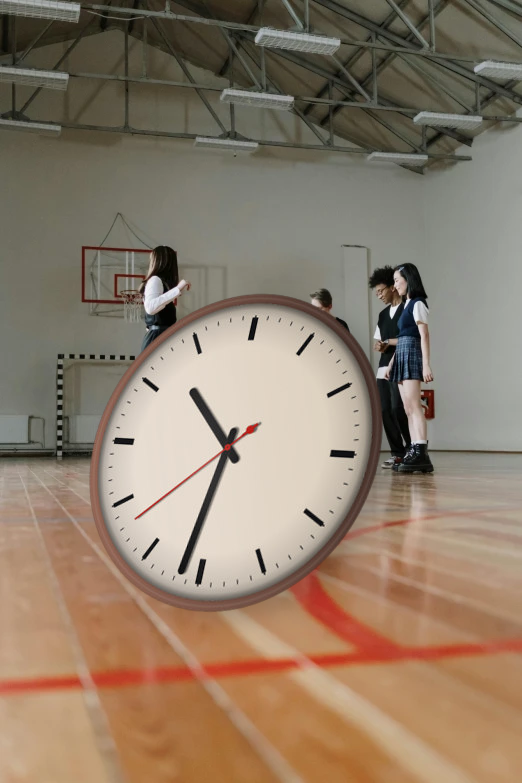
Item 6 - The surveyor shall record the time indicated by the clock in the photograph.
10:31:38
